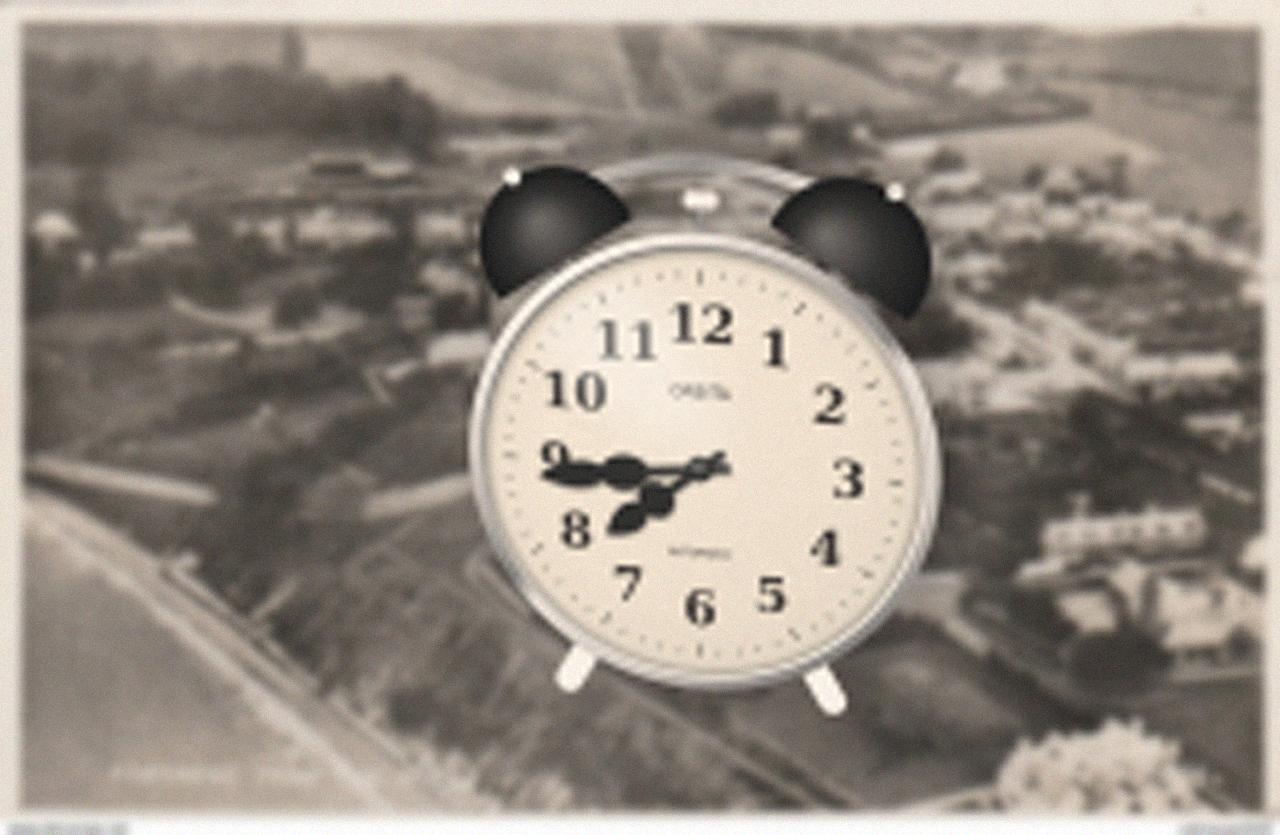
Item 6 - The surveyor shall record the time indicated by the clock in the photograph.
7:44
